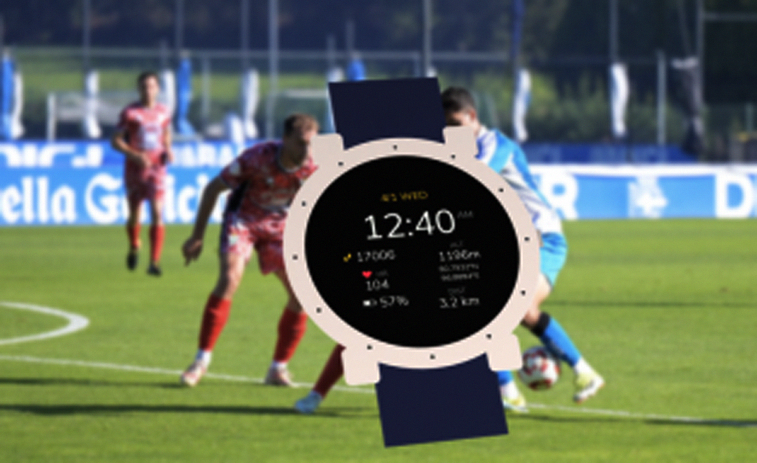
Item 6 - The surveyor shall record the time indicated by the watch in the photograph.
12:40
